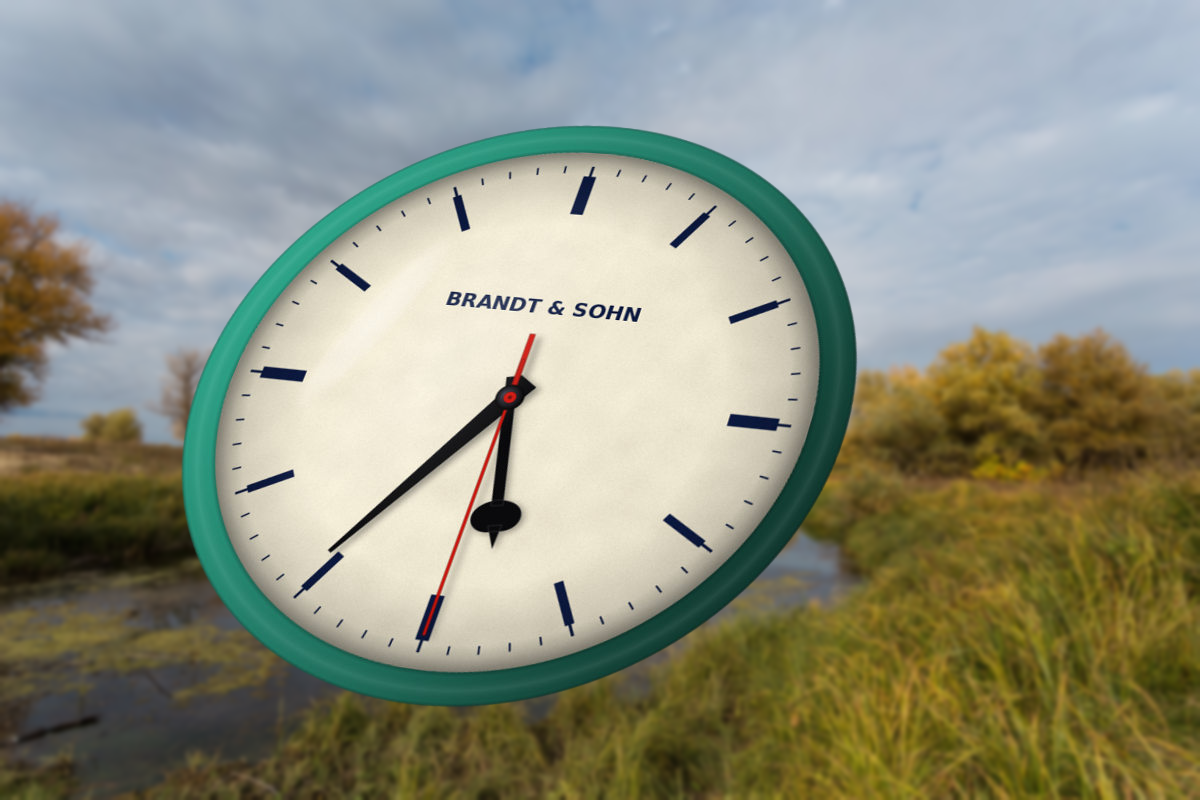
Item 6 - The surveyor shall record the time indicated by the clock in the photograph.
5:35:30
